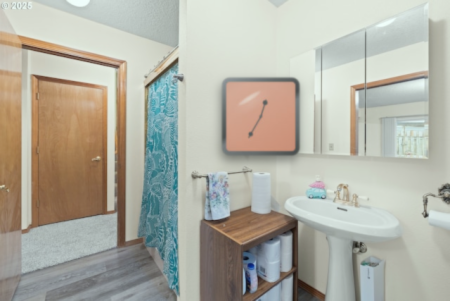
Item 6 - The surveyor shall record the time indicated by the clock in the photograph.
12:35
